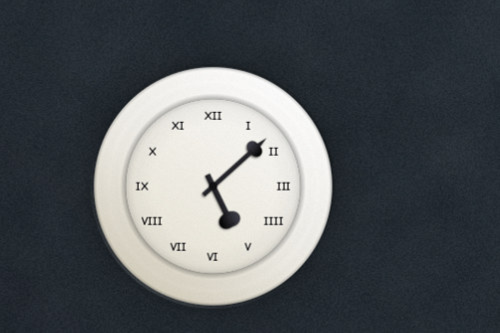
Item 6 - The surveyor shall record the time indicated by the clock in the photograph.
5:08
